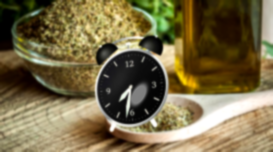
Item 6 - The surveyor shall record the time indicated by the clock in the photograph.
7:32
